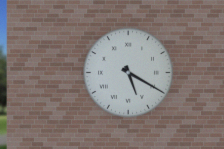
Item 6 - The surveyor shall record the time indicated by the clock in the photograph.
5:20
